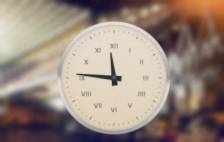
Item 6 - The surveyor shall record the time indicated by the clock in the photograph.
11:46
